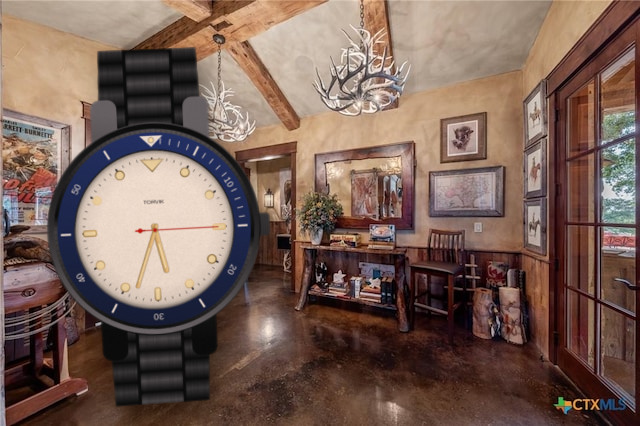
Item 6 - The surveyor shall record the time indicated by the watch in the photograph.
5:33:15
